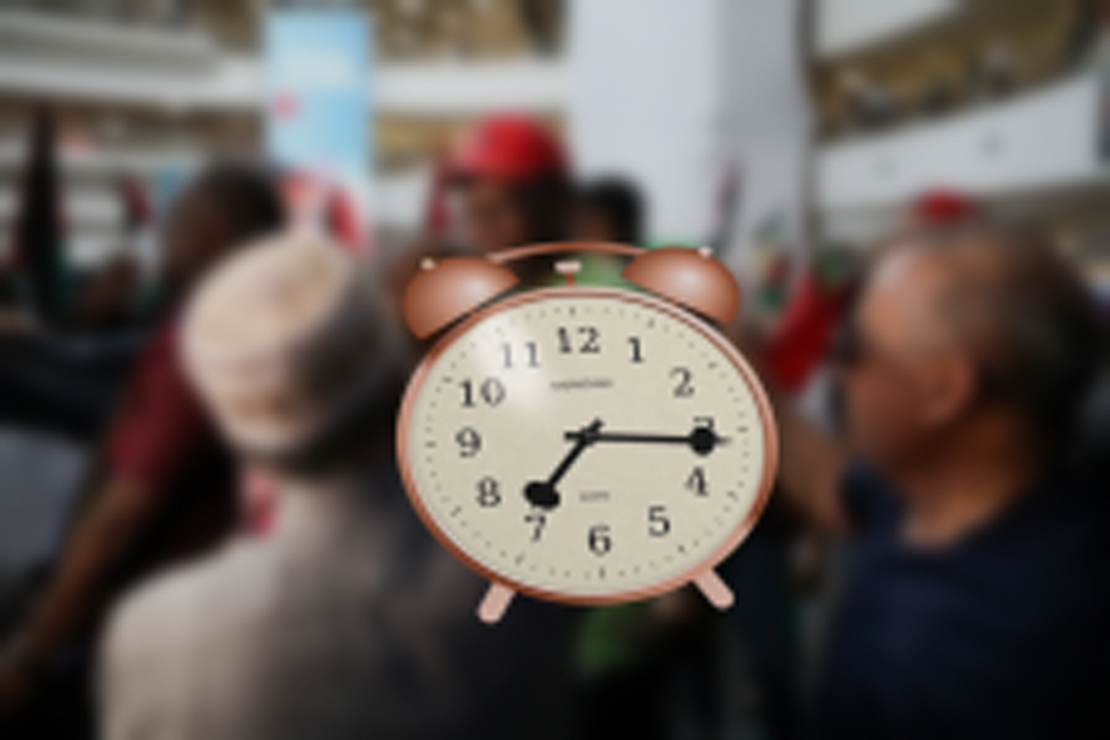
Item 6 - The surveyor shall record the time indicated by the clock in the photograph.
7:16
